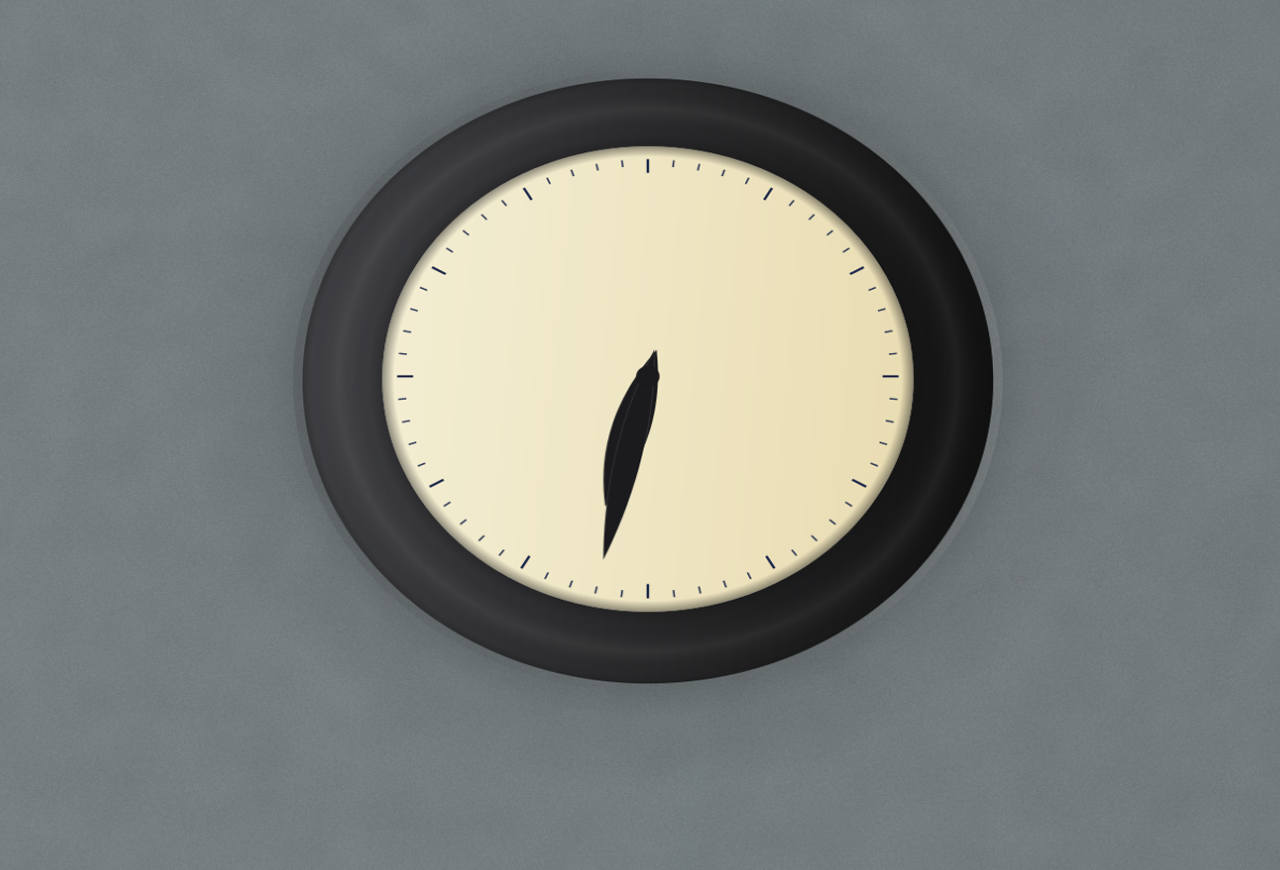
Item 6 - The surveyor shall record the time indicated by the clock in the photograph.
6:32
